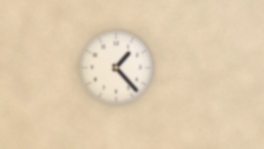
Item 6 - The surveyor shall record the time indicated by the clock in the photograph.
1:23
